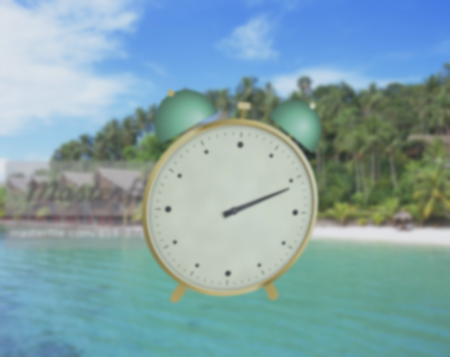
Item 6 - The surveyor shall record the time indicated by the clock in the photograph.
2:11
